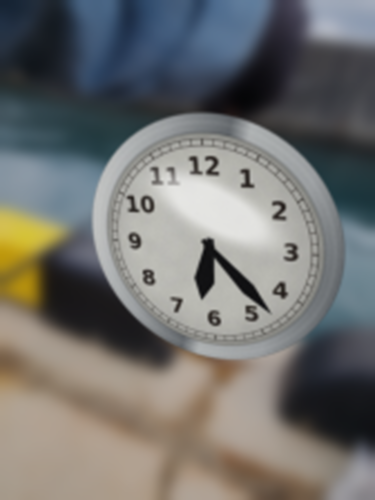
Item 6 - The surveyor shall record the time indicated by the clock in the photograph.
6:23
